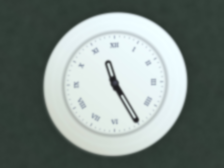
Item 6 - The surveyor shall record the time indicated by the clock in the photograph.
11:25
